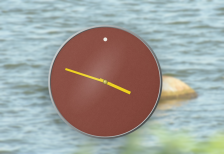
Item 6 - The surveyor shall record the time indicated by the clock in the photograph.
3:48
